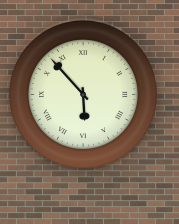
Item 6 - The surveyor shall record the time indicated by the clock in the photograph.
5:53
